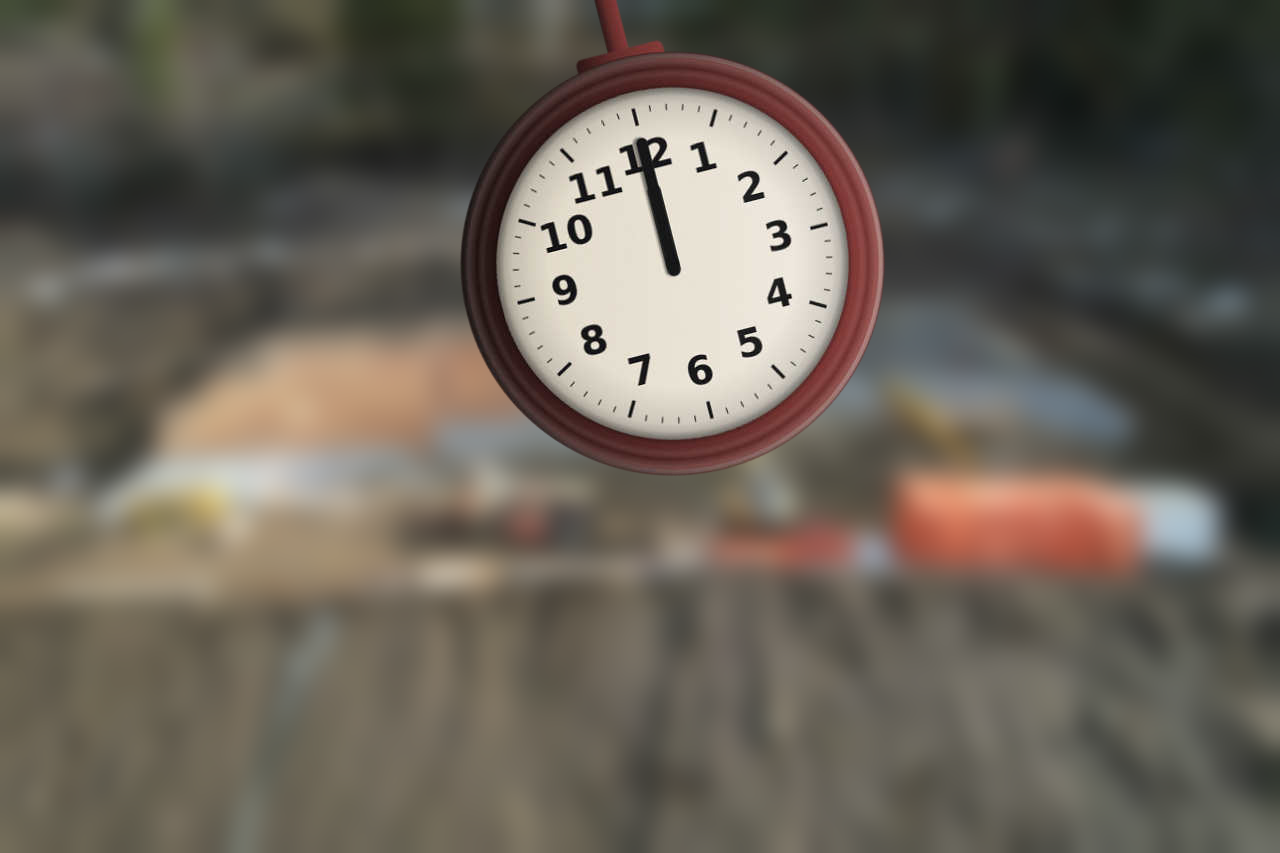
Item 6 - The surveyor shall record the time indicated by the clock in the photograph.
12:00
